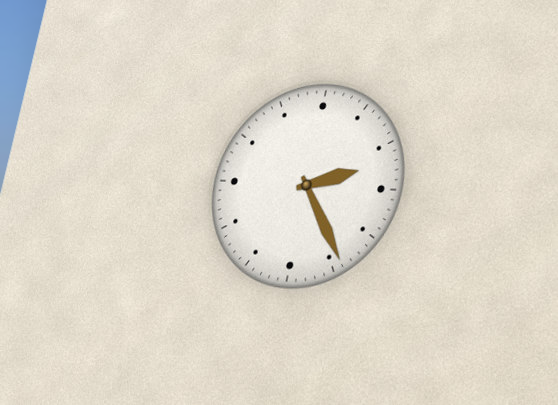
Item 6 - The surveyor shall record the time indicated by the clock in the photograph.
2:24
